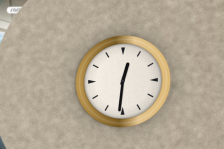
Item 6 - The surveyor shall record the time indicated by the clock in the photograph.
12:31
